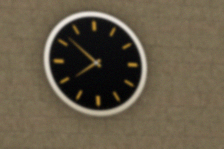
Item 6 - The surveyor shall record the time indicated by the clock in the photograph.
7:52
